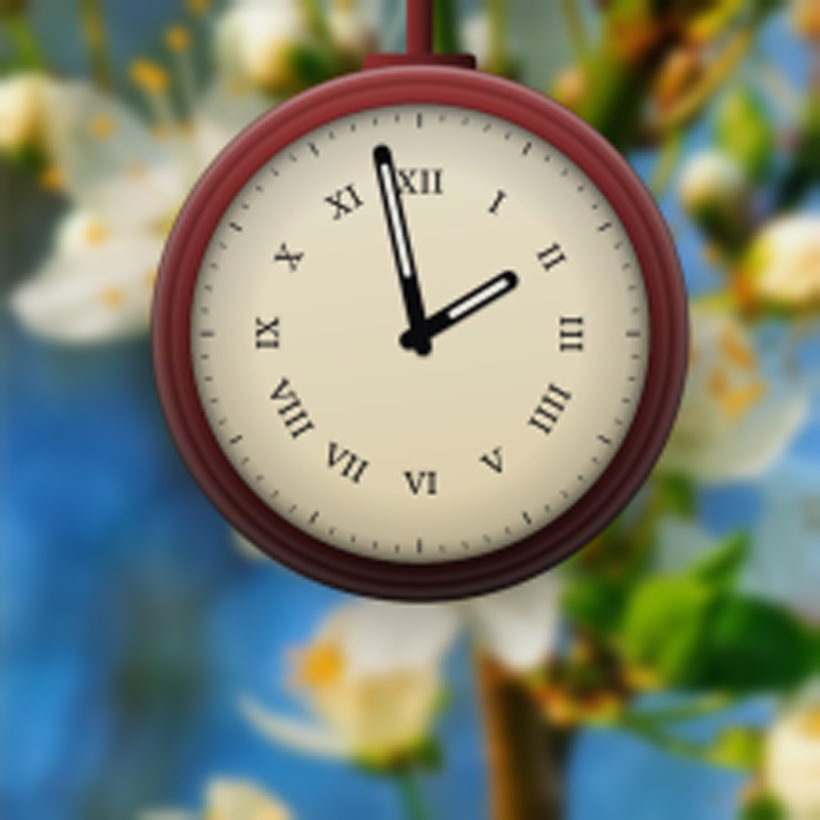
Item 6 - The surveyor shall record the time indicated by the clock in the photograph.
1:58
